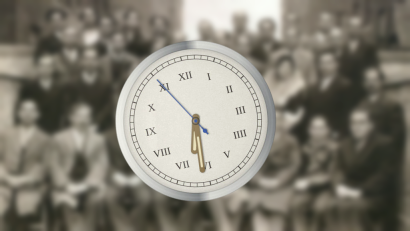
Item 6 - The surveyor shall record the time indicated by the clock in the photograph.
6:30:55
